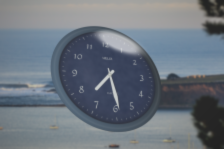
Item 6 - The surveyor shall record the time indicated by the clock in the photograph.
7:29
